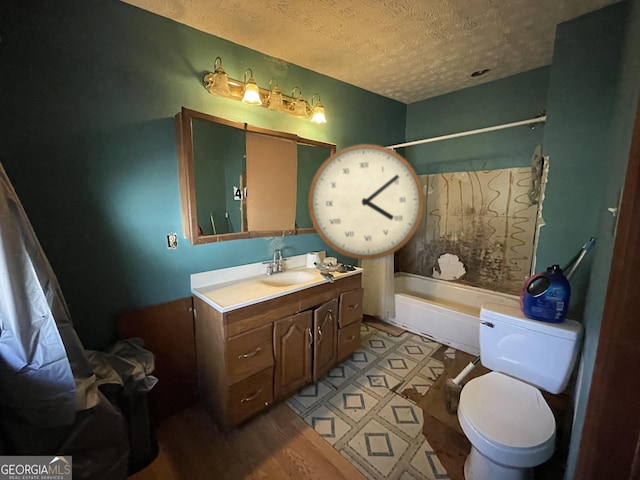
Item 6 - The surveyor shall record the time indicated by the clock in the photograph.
4:09
